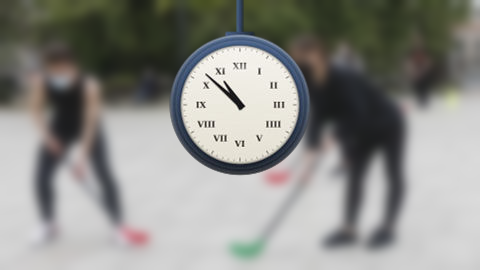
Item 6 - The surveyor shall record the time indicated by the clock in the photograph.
10:52
